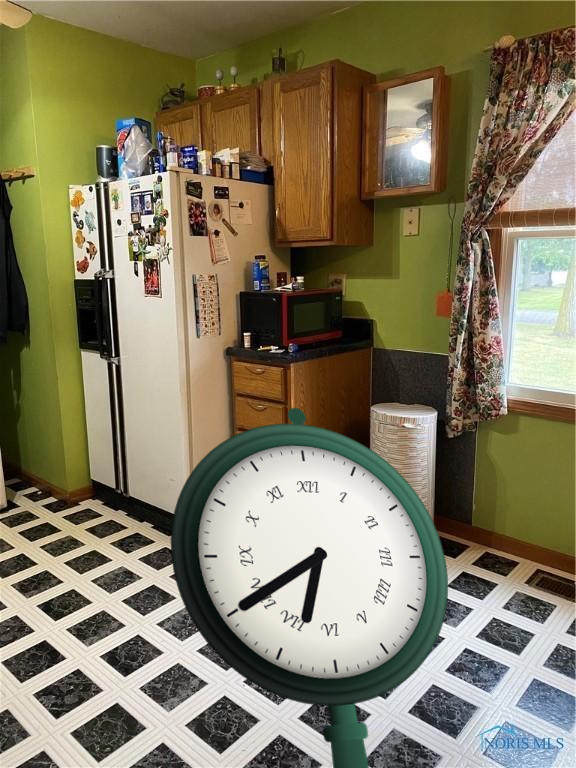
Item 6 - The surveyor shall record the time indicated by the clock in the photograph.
6:40
